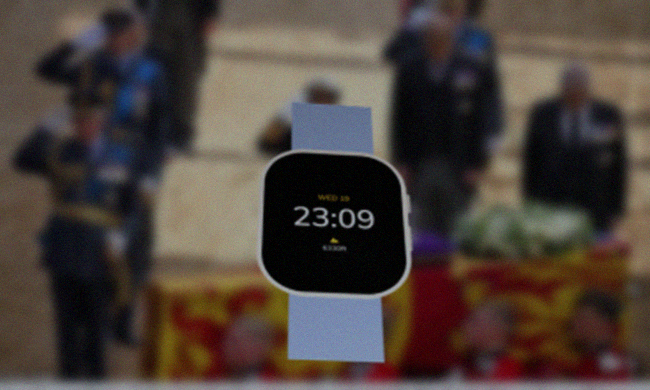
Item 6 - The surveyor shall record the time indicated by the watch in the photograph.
23:09
